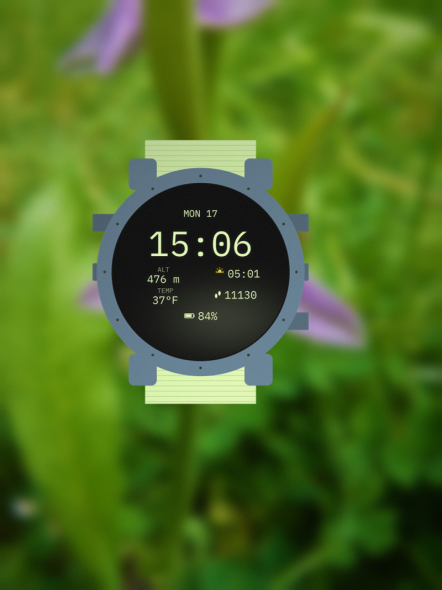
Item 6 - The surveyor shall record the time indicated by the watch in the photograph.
15:06
